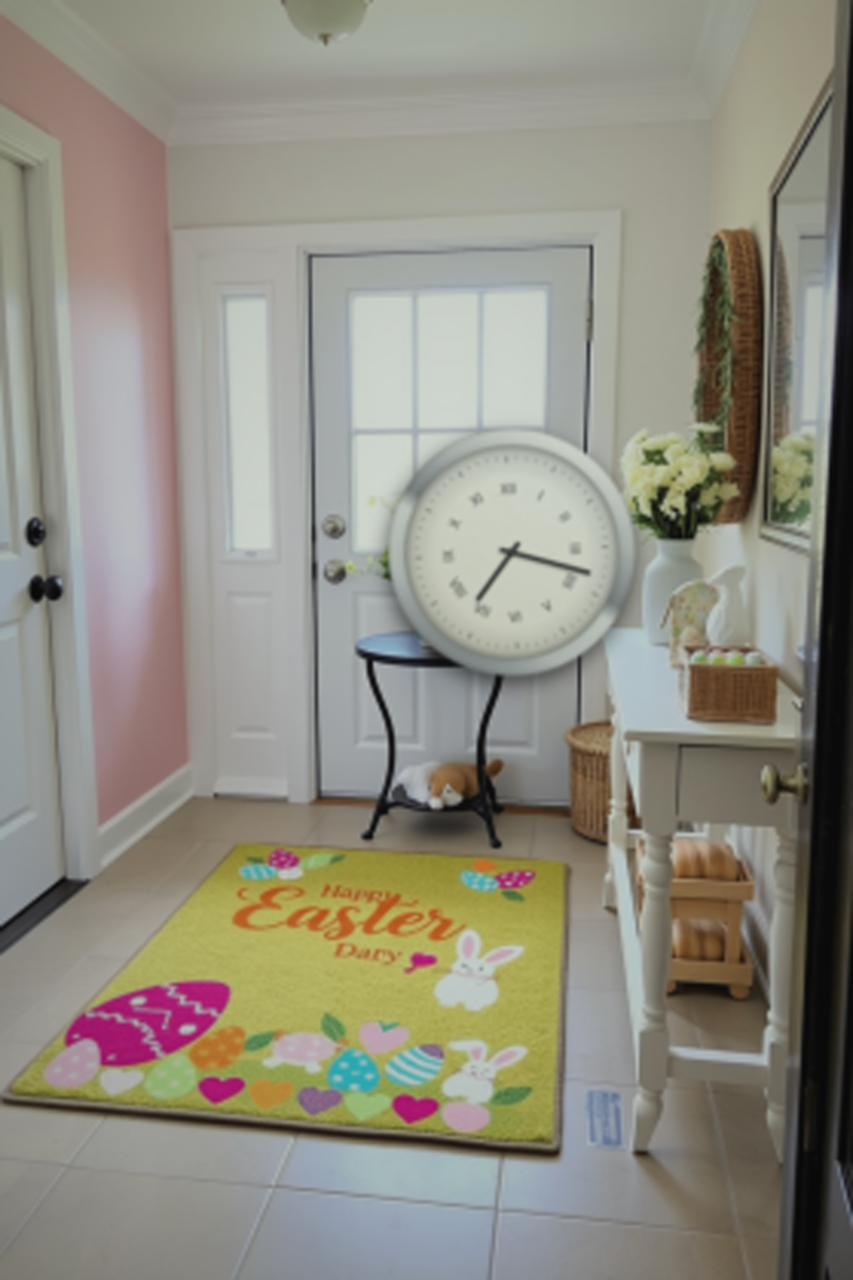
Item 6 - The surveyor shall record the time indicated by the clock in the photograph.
7:18
